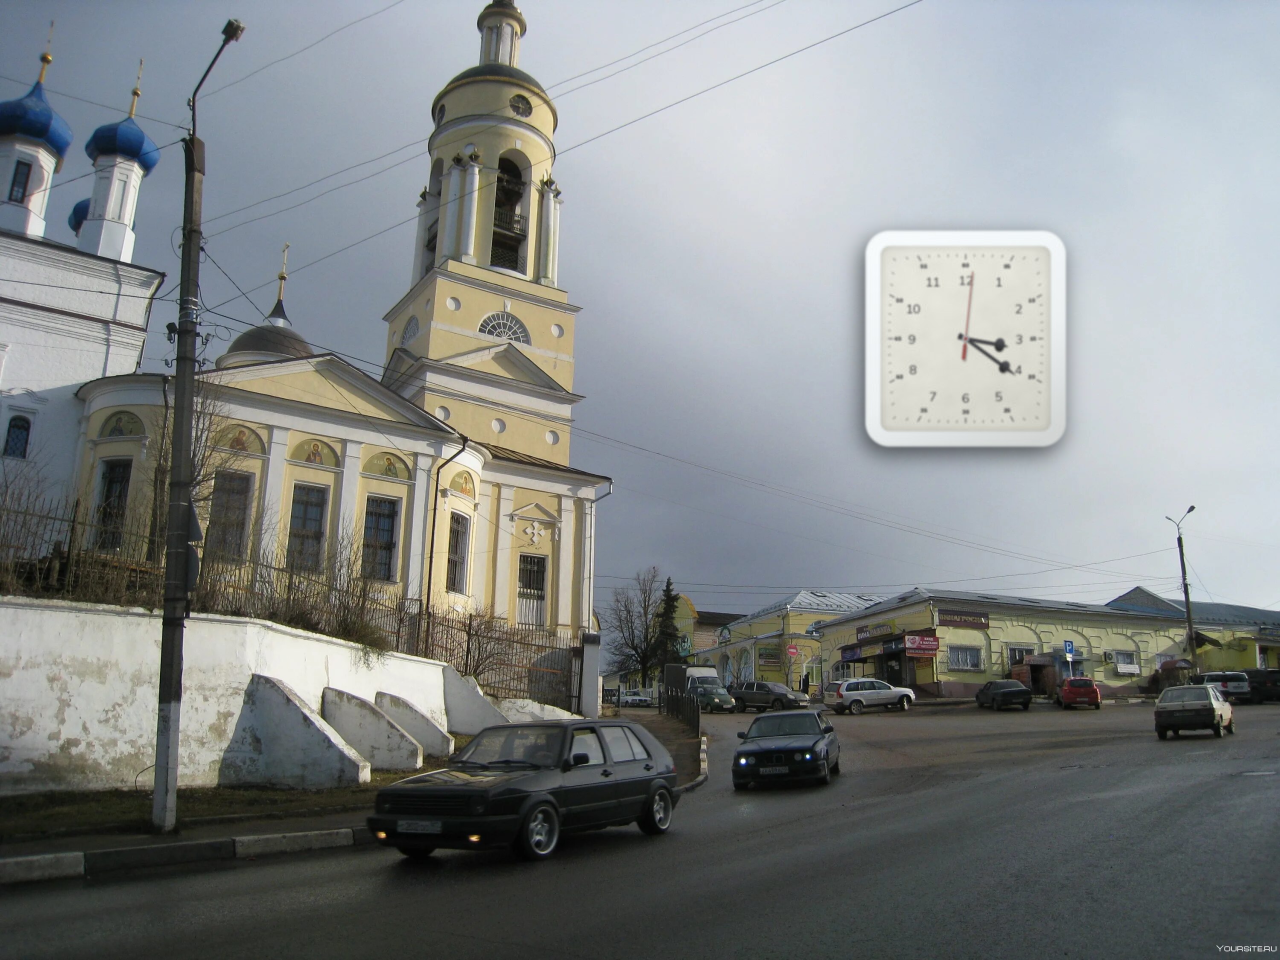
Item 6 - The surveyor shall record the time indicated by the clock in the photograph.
3:21:01
